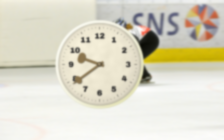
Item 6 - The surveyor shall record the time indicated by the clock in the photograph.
9:39
